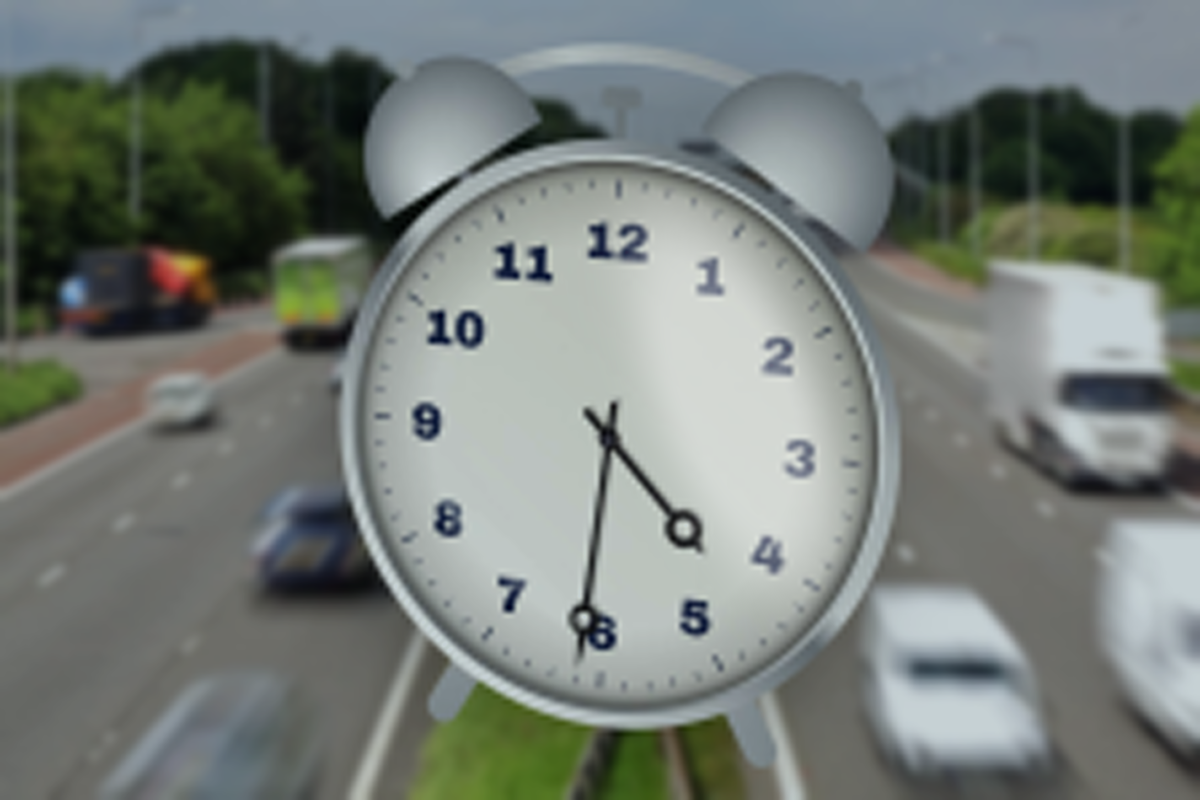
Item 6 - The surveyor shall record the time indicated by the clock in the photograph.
4:31
